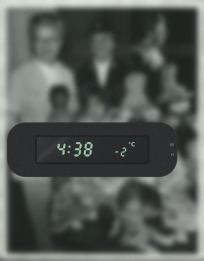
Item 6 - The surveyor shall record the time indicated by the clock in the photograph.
4:38
